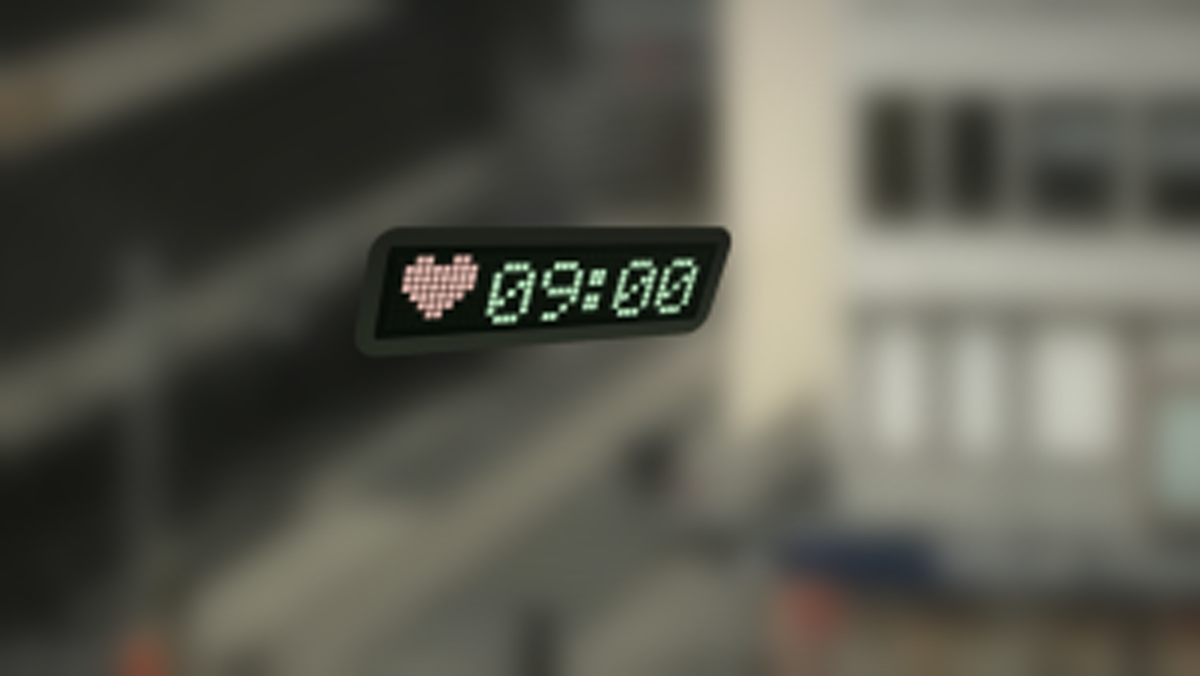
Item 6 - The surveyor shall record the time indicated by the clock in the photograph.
9:00
